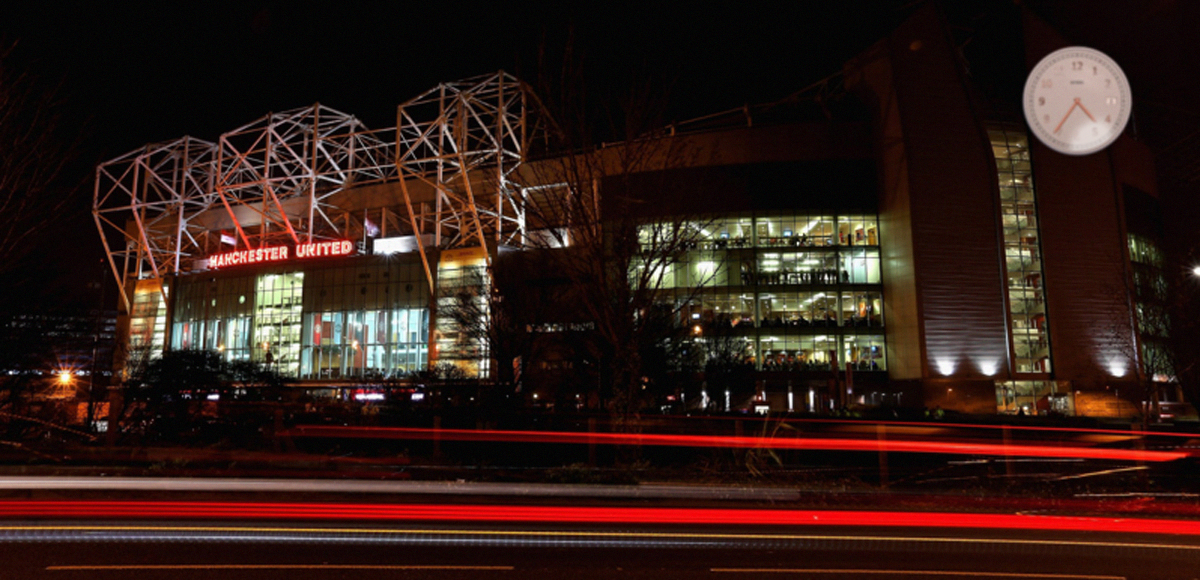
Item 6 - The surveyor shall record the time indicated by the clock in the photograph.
4:36
